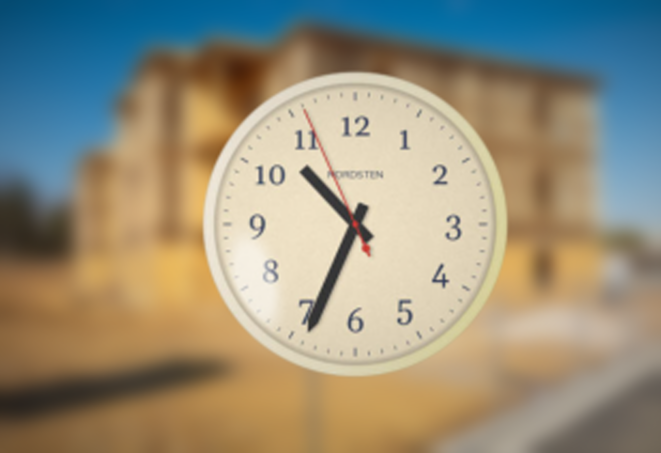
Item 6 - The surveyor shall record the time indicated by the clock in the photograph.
10:33:56
